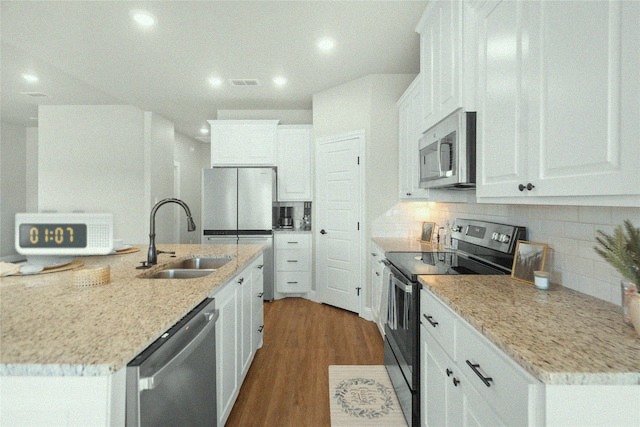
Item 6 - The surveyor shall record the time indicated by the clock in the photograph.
1:07
